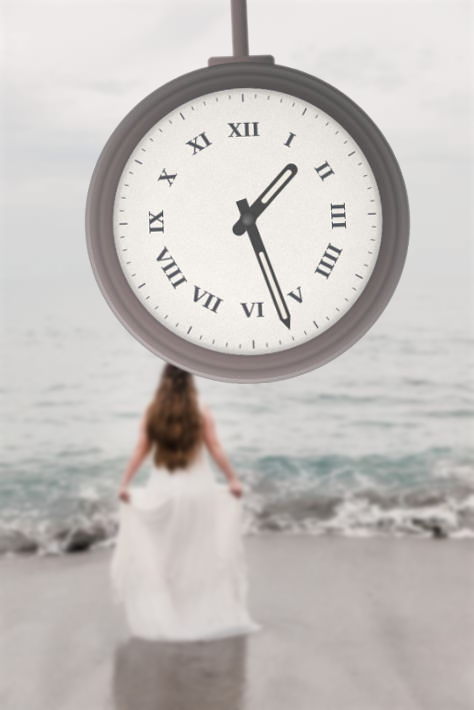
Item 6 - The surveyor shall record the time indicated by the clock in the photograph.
1:27
